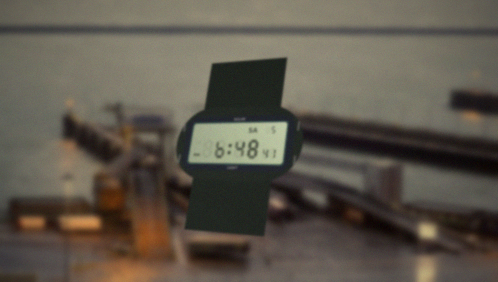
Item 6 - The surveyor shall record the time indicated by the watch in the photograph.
6:48
